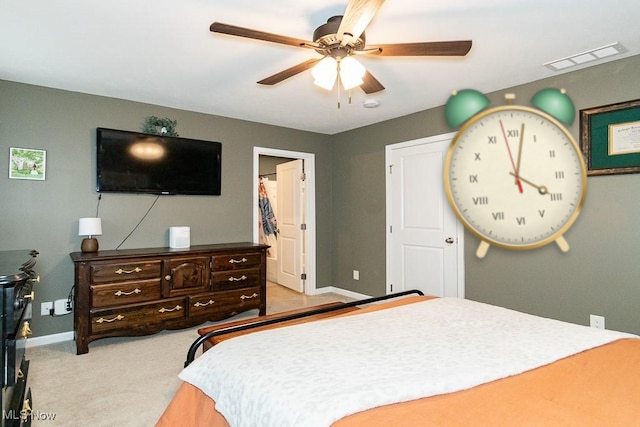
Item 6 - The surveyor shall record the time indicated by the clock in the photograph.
4:01:58
